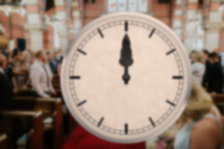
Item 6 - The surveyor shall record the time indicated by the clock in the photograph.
12:00
